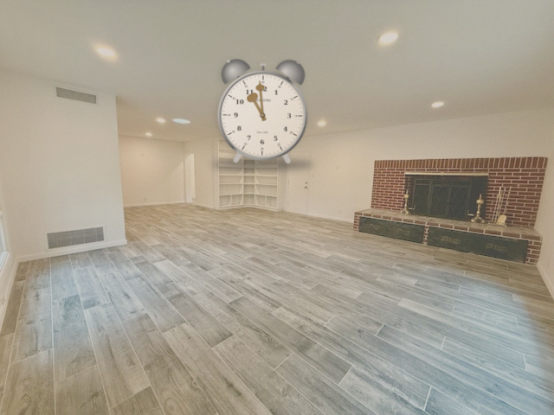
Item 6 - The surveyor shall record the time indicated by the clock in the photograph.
10:59
